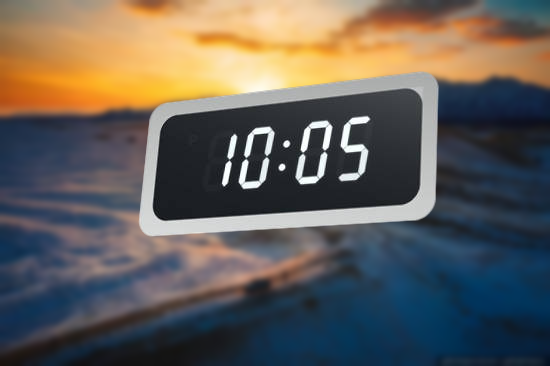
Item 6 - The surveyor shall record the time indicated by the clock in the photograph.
10:05
